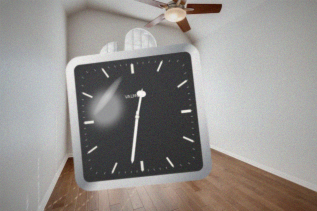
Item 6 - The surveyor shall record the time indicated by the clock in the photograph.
12:32
